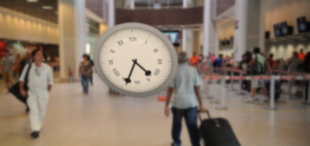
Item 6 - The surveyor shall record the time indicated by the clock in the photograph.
4:34
